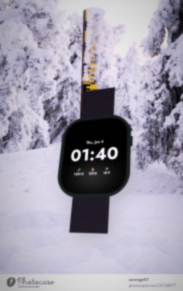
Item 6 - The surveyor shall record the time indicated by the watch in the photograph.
1:40
